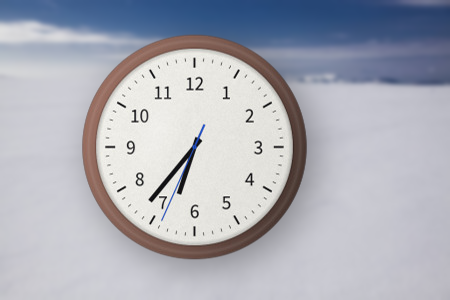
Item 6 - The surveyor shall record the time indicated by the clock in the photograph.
6:36:34
